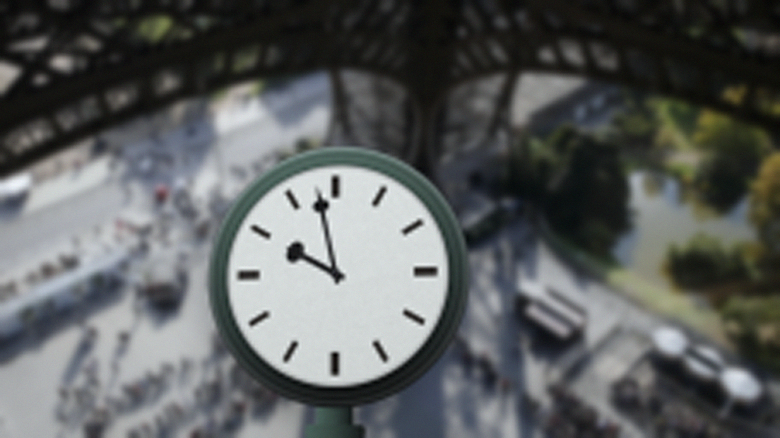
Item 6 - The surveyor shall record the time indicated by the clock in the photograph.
9:58
